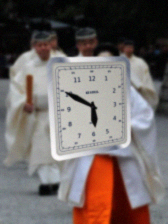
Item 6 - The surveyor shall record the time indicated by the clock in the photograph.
5:50
